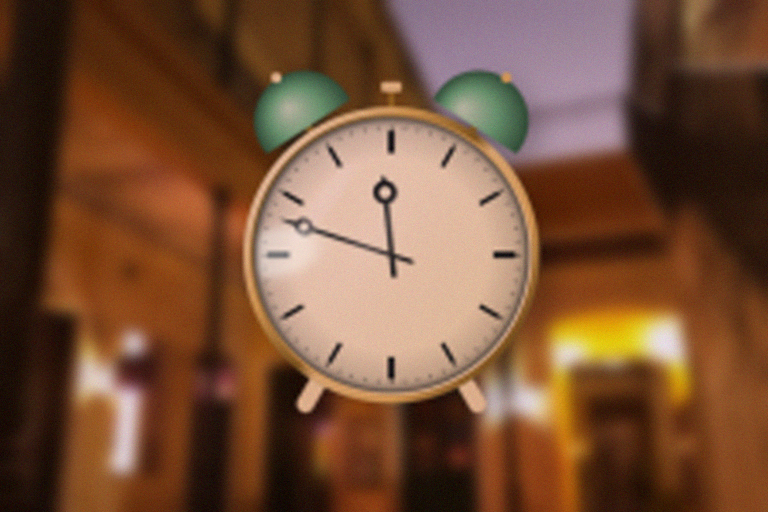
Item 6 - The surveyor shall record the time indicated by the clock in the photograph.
11:48
